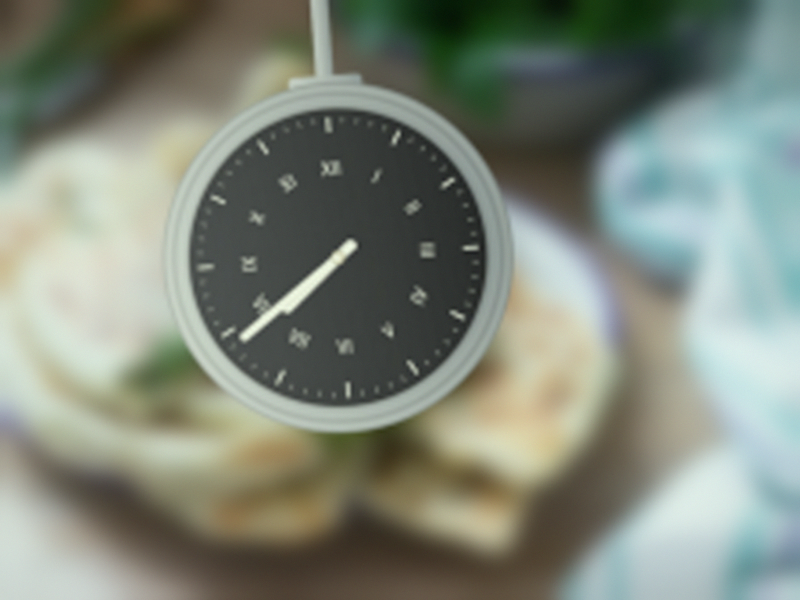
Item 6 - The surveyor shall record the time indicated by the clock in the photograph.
7:39
